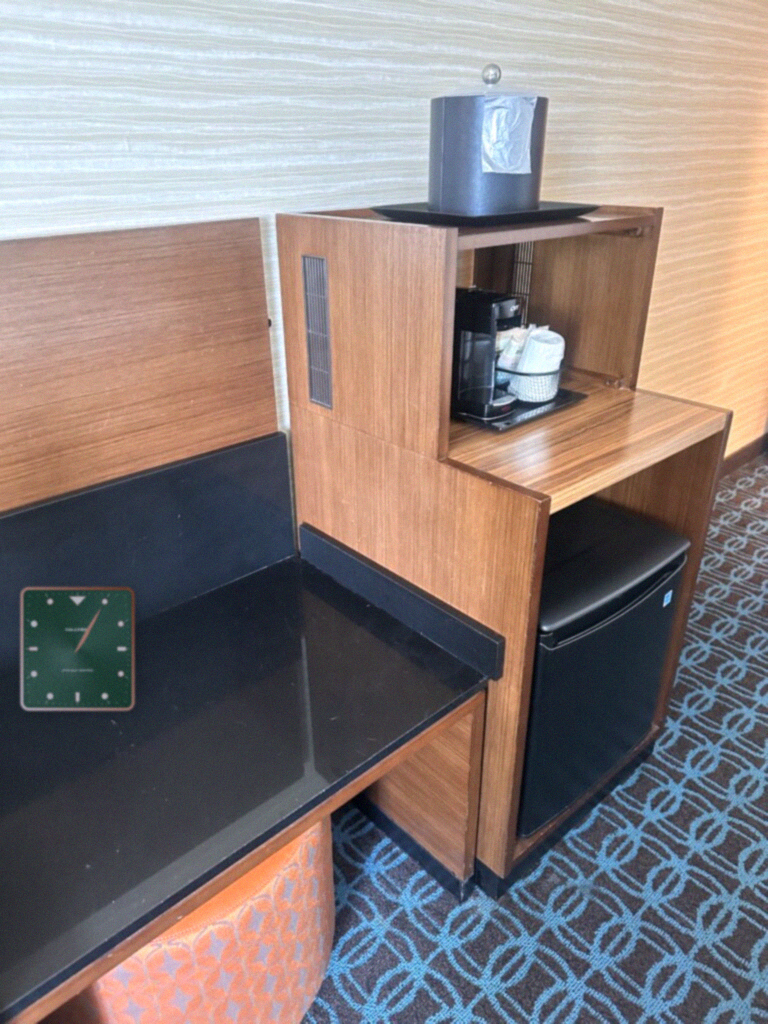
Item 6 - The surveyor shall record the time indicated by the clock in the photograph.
1:05
